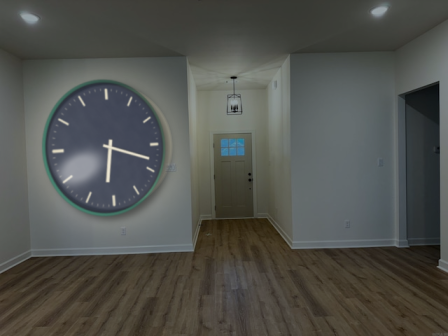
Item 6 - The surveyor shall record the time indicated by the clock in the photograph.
6:18
